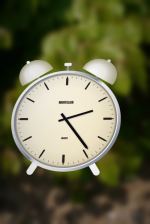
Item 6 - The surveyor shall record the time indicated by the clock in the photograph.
2:24
